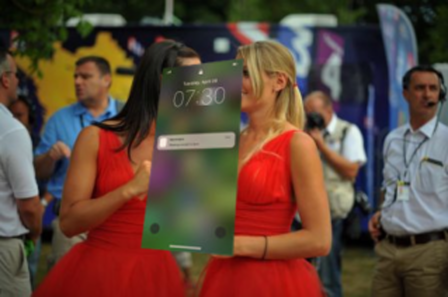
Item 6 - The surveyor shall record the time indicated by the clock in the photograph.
7:30
